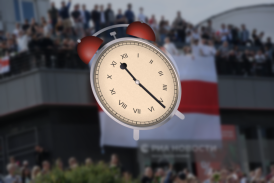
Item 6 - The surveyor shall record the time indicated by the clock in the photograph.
11:26
